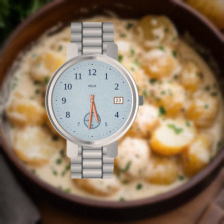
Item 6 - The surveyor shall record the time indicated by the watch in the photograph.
5:31
